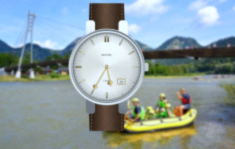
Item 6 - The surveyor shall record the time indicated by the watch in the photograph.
5:35
